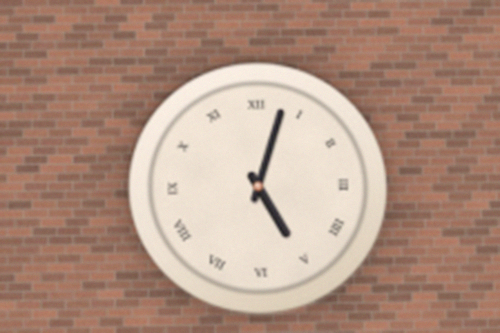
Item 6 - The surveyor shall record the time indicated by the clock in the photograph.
5:03
